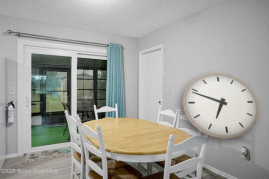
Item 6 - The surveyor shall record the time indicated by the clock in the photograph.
6:49
